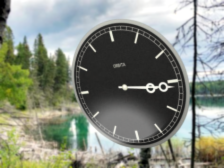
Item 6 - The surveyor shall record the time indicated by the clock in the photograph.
3:16
